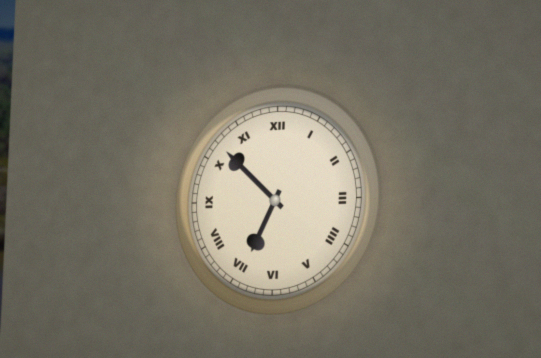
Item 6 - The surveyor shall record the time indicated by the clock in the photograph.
6:52
